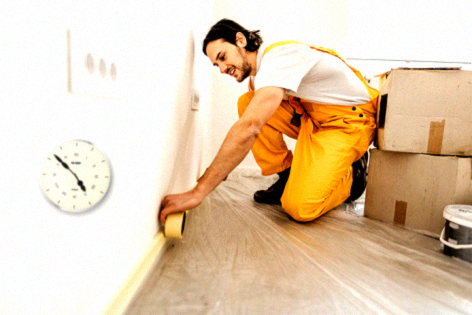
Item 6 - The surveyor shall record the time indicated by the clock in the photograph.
4:52
